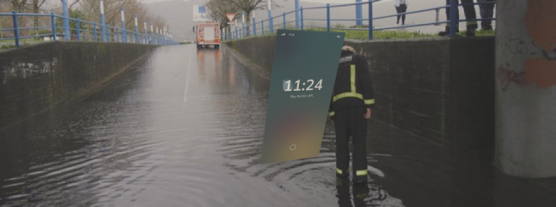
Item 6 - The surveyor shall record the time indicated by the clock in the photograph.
11:24
